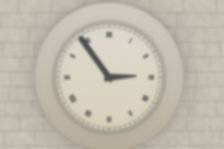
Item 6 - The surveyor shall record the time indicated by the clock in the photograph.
2:54
